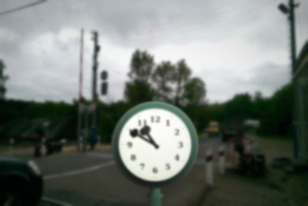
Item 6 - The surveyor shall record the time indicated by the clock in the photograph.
10:50
